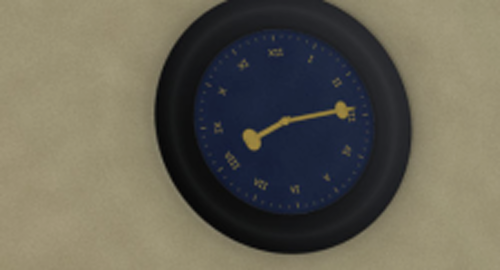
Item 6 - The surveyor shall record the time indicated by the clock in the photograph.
8:14
